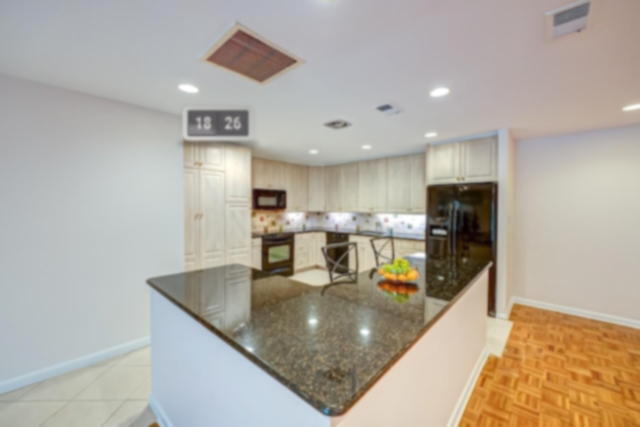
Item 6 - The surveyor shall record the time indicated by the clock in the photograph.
18:26
